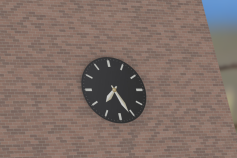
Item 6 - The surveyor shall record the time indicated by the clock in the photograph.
7:26
